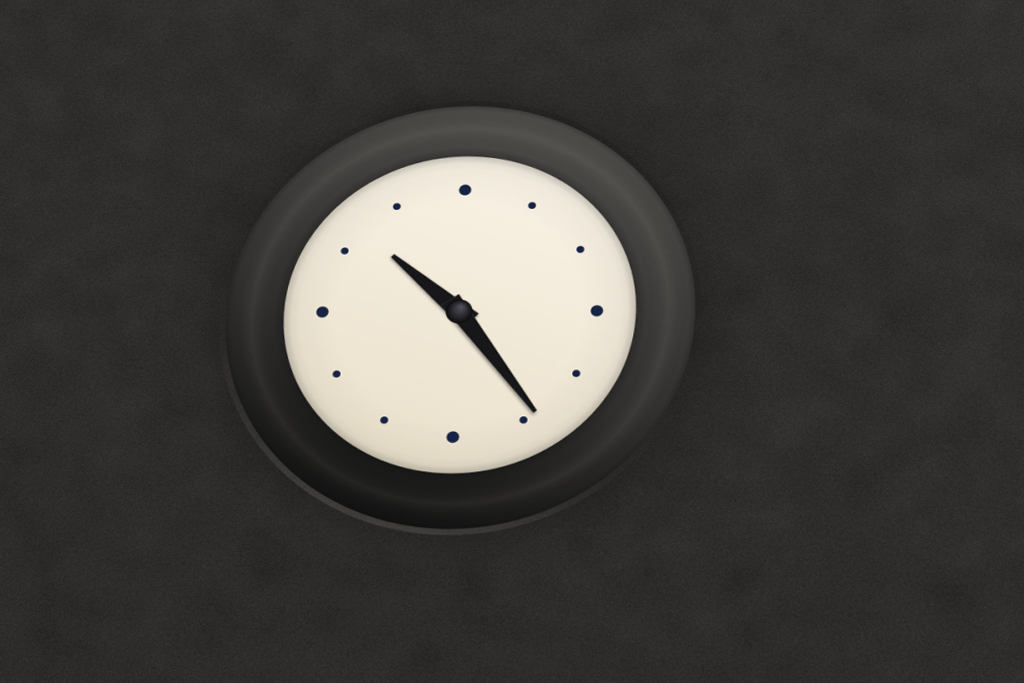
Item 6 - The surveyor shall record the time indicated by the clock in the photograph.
10:24
